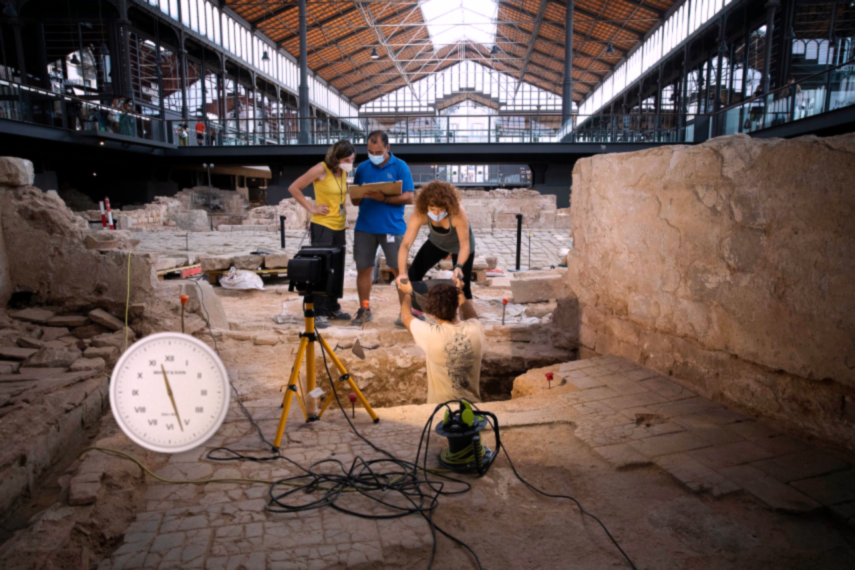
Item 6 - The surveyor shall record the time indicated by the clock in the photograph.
11:27
